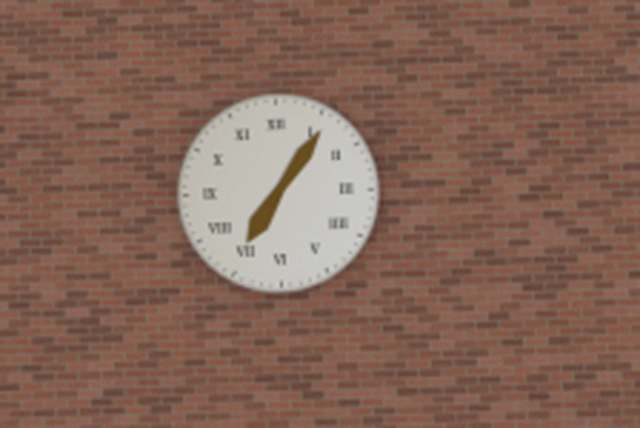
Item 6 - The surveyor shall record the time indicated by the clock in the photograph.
7:06
